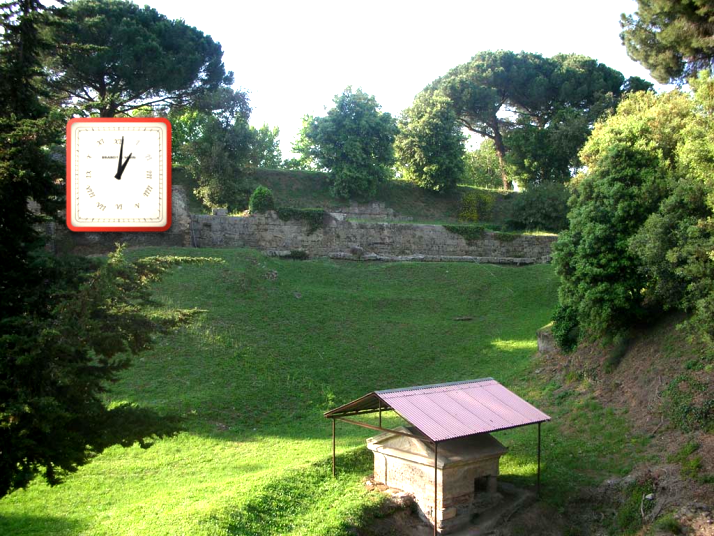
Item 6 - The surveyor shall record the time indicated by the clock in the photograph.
1:01
